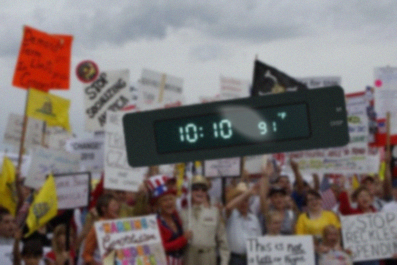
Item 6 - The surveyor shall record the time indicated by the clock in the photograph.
10:10
